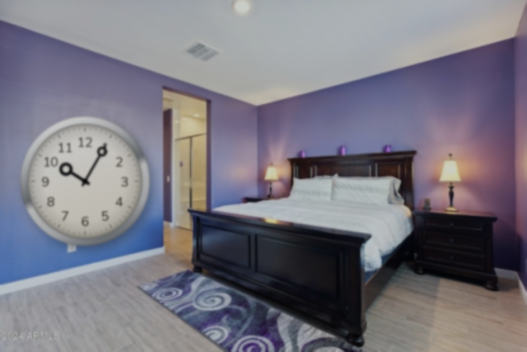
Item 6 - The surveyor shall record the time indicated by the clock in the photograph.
10:05
